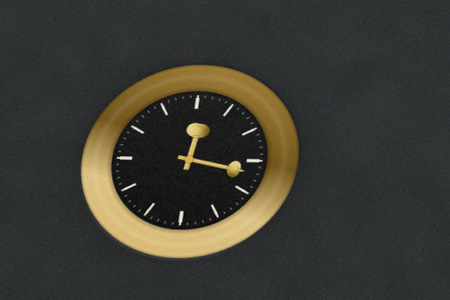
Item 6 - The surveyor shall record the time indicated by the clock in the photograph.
12:17
